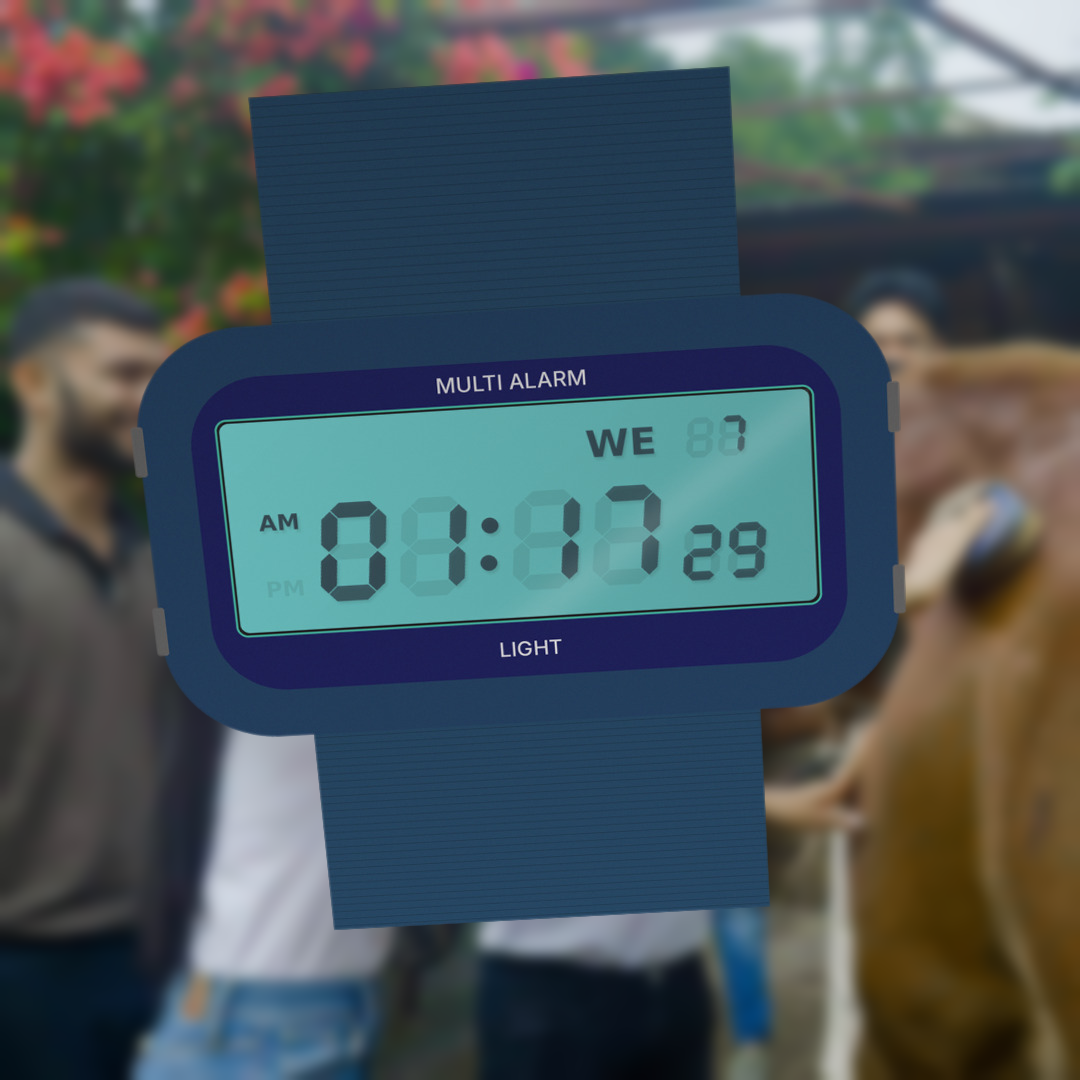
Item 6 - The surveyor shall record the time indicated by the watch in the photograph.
1:17:29
